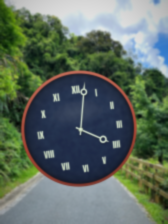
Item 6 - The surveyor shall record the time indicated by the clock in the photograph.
4:02
